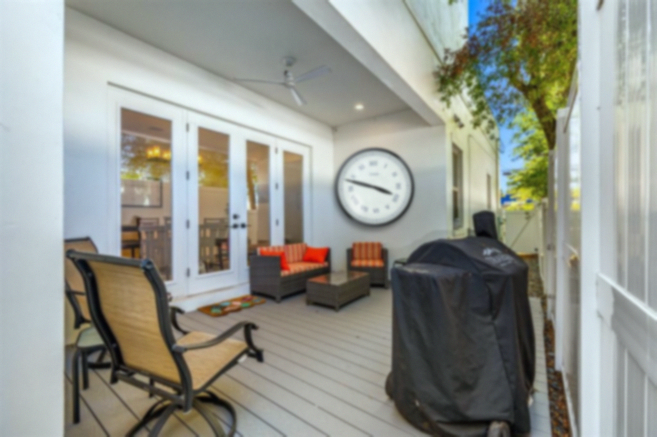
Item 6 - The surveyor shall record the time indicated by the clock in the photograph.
3:48
